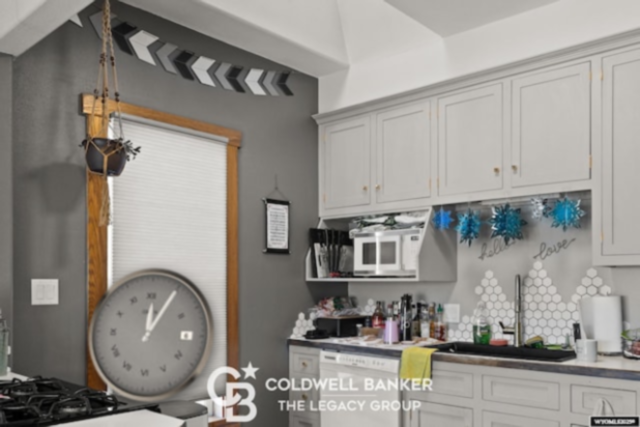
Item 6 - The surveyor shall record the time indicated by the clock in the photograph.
12:05
